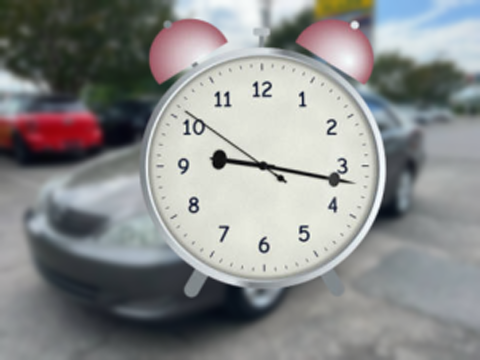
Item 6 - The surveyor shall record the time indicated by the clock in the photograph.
9:16:51
